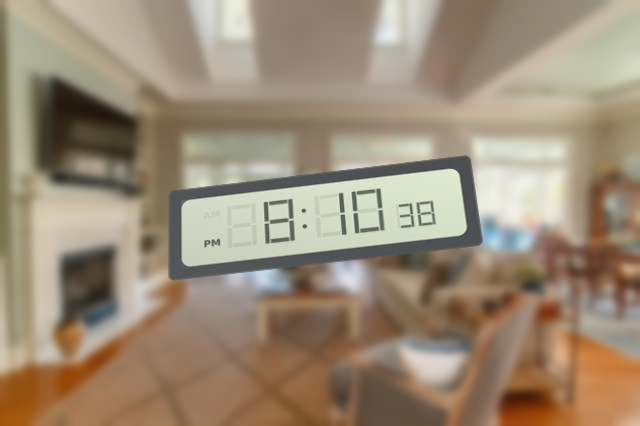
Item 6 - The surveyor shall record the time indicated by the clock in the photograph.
8:10:38
